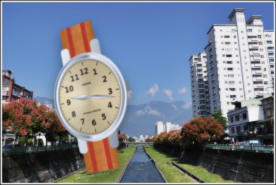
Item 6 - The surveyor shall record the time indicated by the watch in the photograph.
9:17
